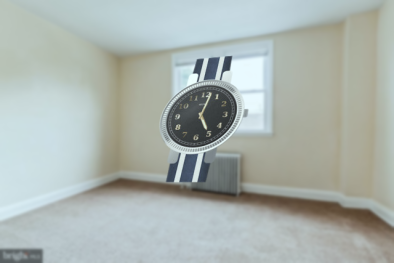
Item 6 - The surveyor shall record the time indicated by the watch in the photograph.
5:02
